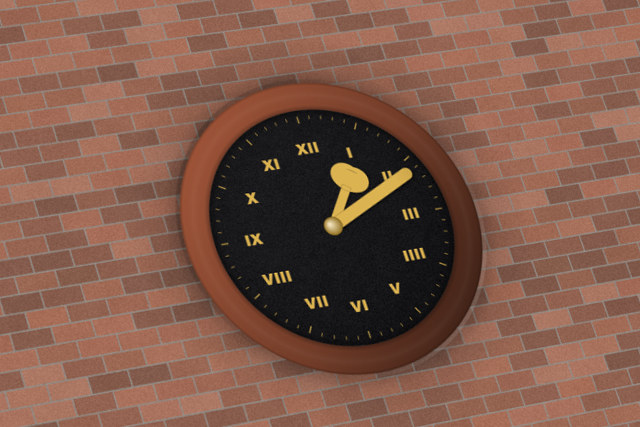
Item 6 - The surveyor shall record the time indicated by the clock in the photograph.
1:11
